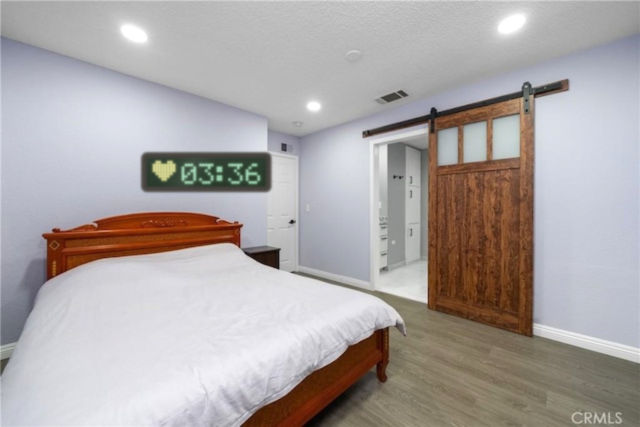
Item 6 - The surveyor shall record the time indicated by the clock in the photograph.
3:36
